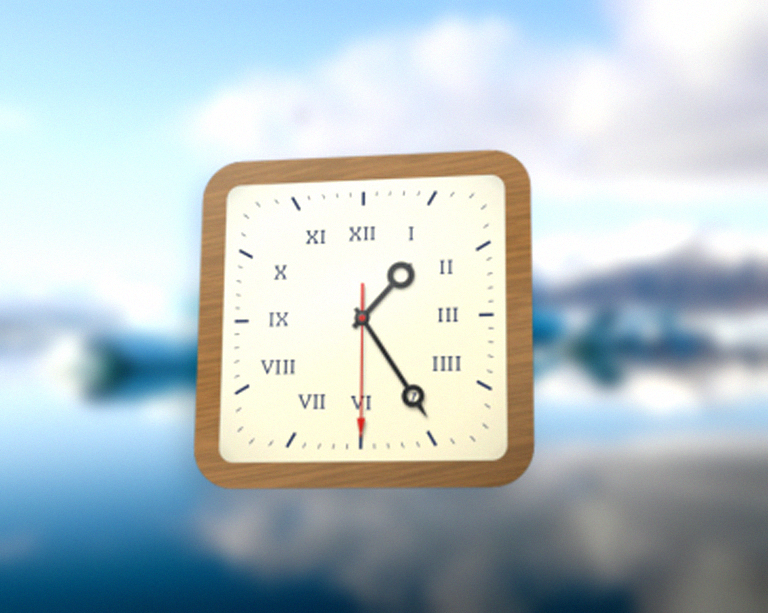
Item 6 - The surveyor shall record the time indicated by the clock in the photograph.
1:24:30
